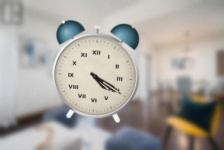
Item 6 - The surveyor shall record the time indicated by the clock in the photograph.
4:20
